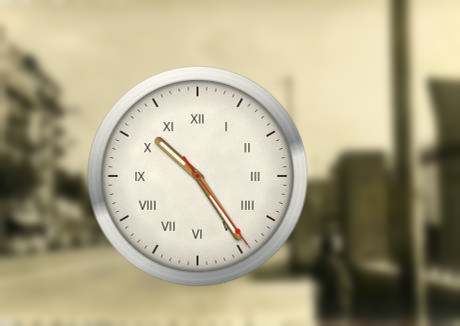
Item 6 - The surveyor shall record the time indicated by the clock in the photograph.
10:24:24
